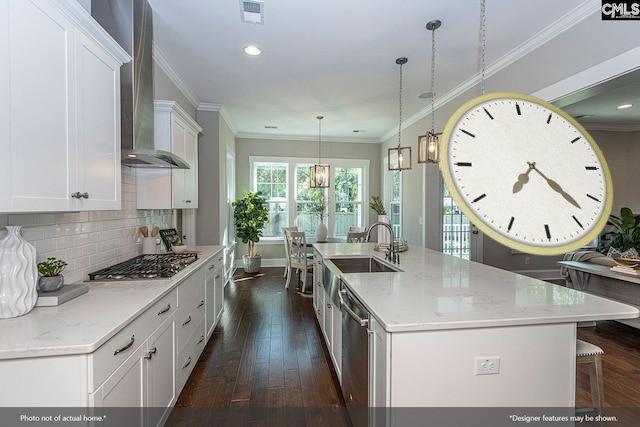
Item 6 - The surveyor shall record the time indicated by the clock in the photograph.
7:23
